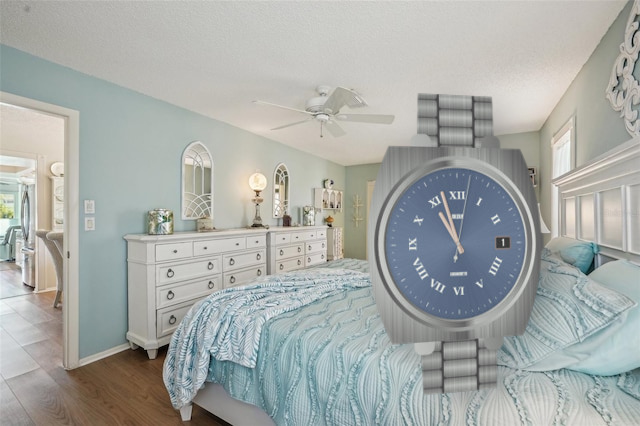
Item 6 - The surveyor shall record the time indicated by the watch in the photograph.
10:57:02
